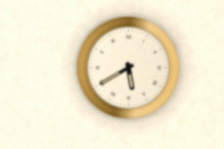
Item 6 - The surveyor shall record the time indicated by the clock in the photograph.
5:40
